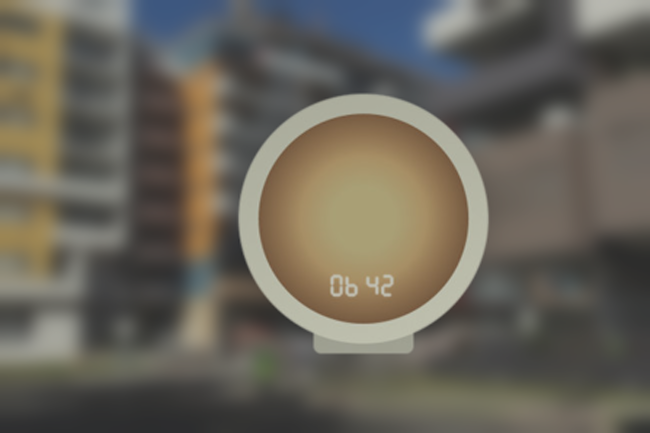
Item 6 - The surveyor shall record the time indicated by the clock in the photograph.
6:42
